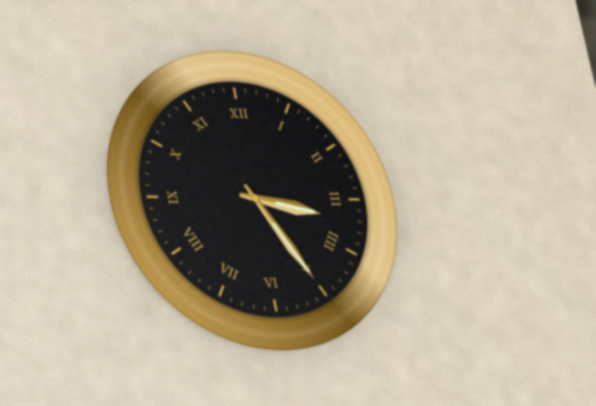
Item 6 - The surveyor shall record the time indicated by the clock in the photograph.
3:25
